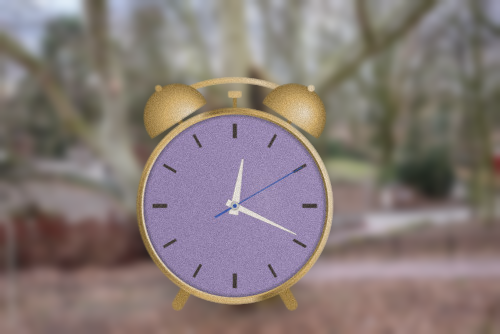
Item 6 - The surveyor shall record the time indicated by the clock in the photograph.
12:19:10
